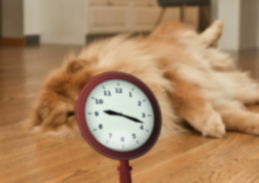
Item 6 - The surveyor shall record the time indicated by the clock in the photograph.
9:18
